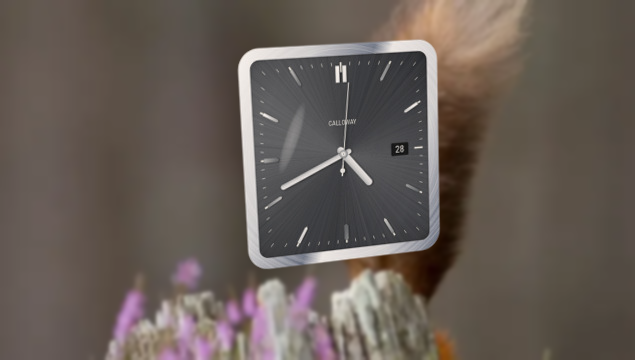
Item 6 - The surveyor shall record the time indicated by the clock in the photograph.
4:41:01
